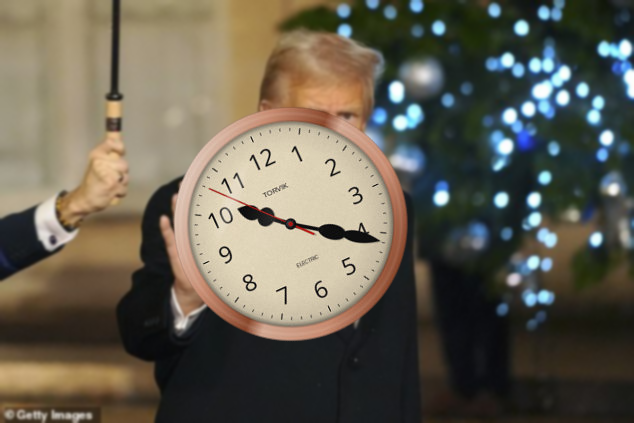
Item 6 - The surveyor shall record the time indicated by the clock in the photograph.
10:20:53
